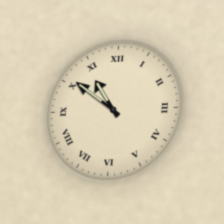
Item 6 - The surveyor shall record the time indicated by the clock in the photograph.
10:51
